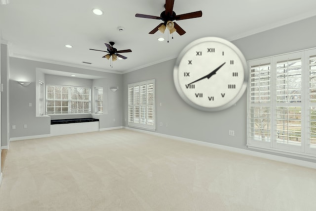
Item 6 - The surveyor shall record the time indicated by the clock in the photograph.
1:41
